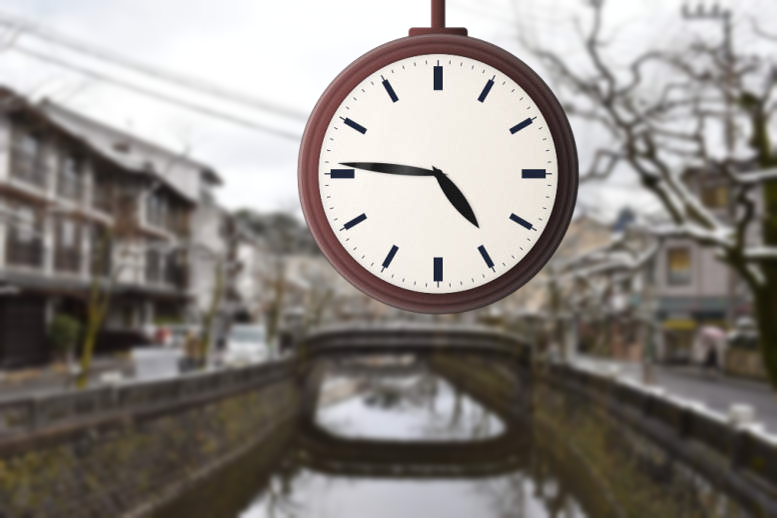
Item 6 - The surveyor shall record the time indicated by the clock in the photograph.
4:46
